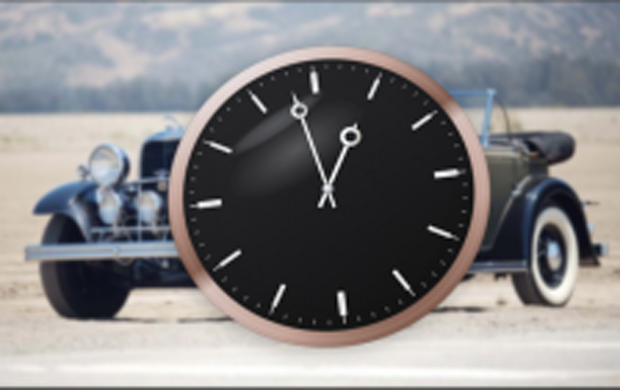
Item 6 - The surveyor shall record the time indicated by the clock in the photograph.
12:58
